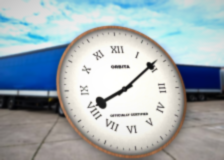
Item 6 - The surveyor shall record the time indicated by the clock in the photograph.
8:09
